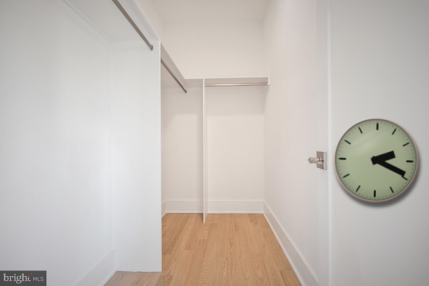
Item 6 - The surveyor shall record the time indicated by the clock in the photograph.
2:19
